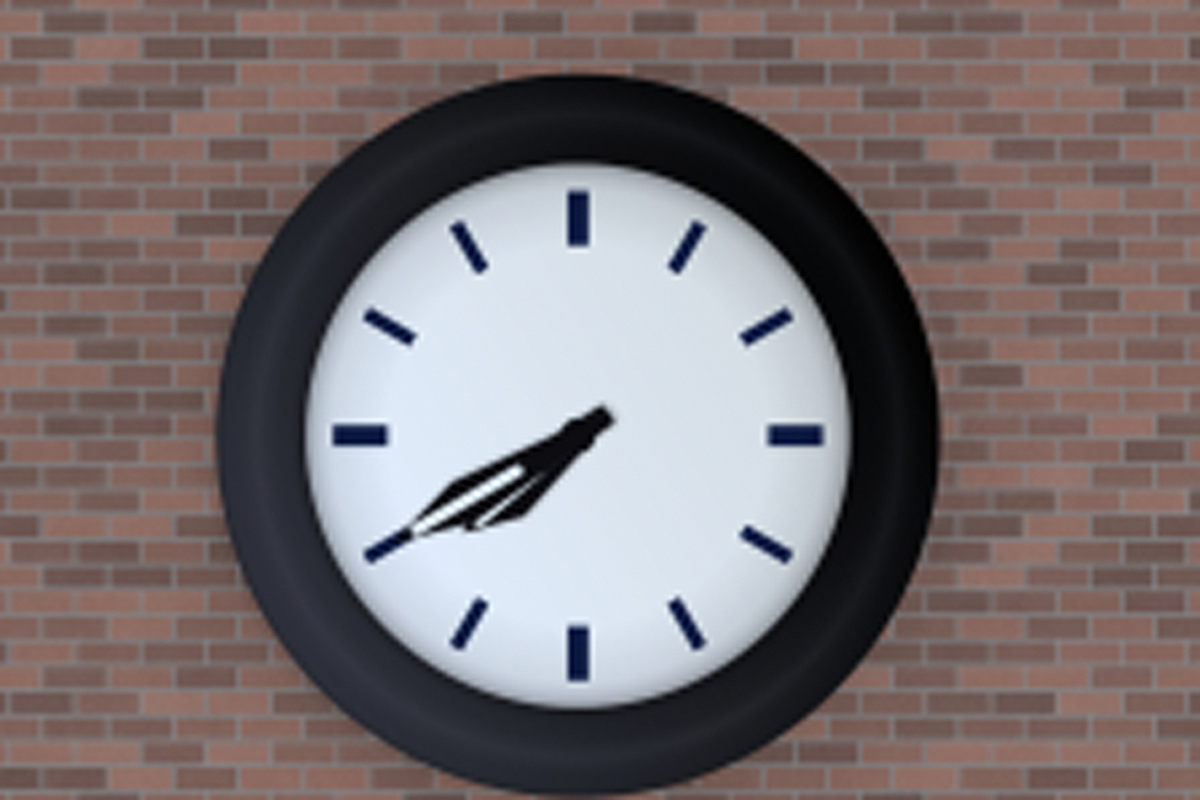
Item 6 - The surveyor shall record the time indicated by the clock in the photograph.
7:40
